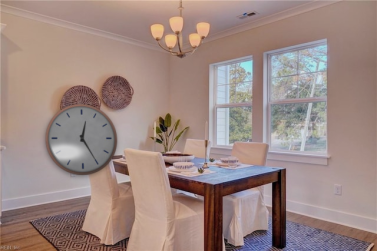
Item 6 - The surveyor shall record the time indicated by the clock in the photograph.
12:25
